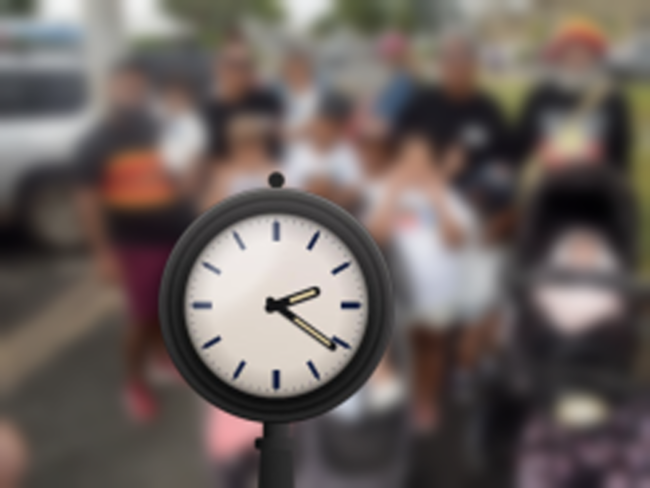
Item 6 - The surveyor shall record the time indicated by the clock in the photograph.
2:21
